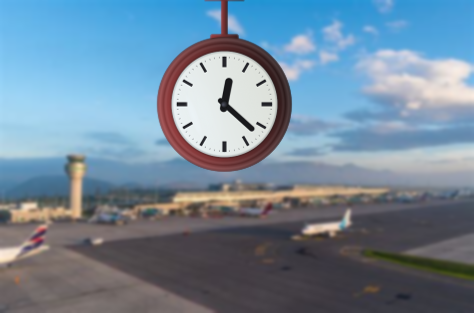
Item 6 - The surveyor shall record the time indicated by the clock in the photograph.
12:22
